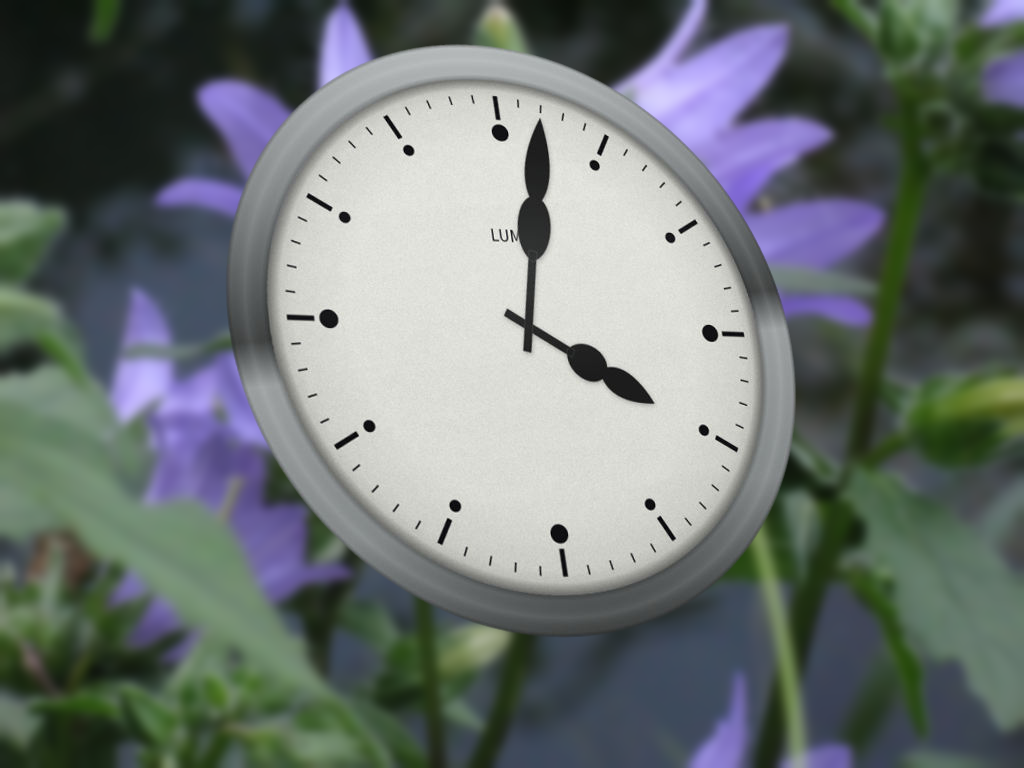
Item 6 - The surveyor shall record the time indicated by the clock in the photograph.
4:02
